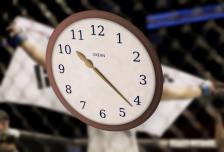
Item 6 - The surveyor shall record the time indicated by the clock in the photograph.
10:22
